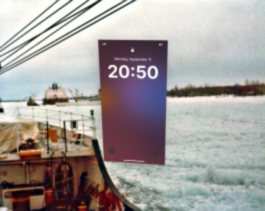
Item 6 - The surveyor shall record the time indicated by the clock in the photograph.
20:50
